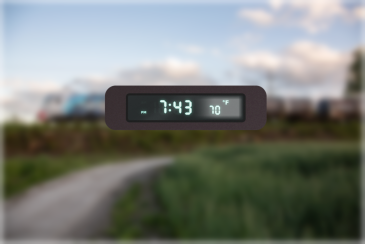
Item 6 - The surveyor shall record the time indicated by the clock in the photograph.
7:43
